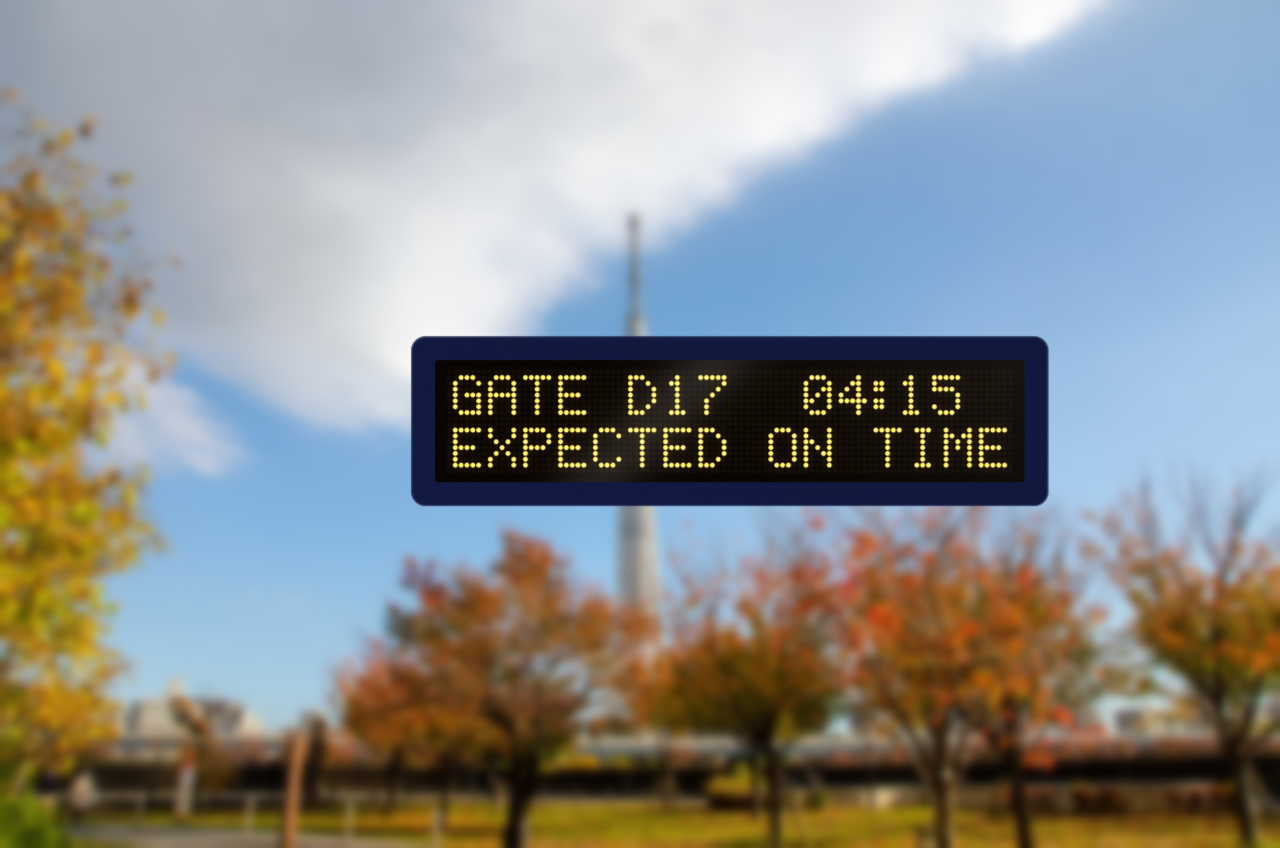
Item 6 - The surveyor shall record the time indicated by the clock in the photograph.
4:15
